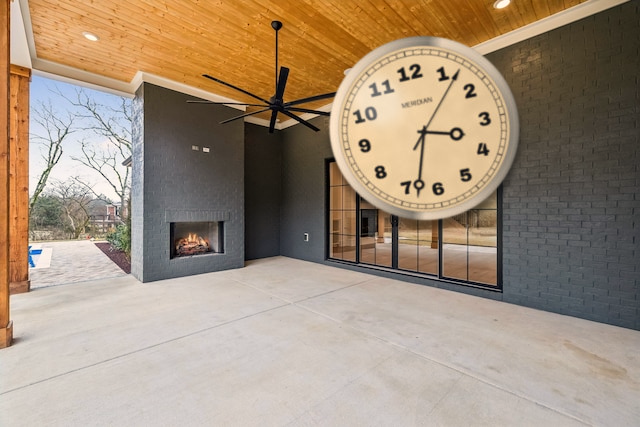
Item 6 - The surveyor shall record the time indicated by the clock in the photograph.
3:33:07
